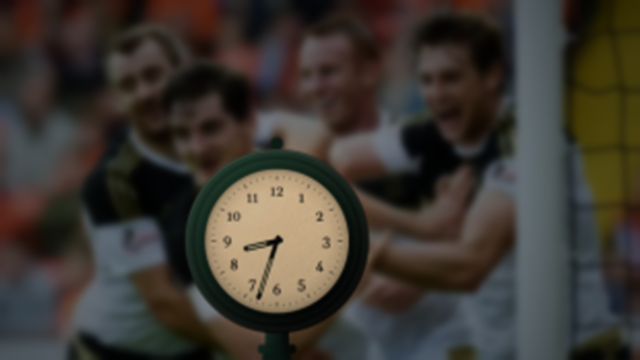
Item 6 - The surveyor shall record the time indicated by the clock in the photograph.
8:33
